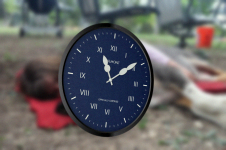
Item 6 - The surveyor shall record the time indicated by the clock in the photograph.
11:09
